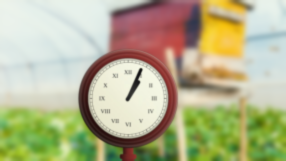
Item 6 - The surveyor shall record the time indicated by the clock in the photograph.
1:04
